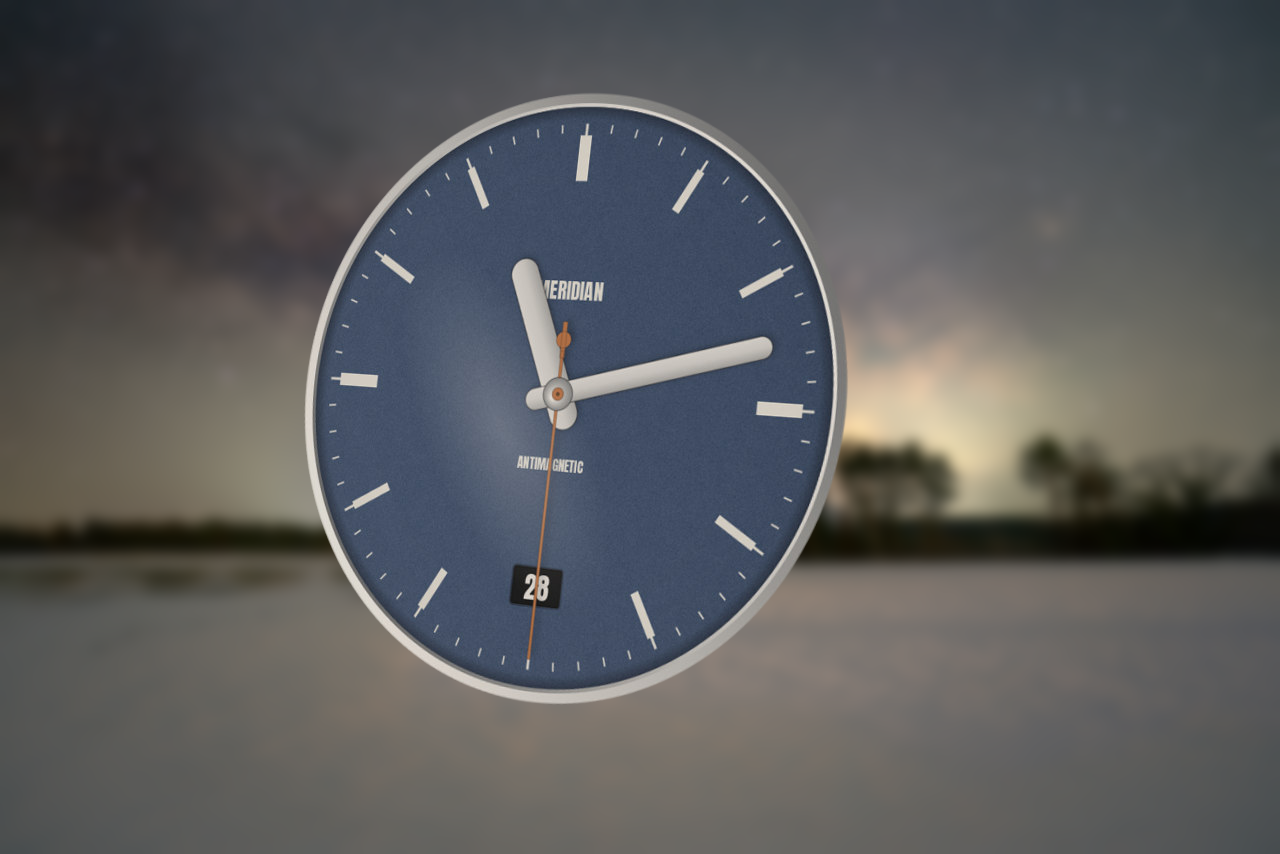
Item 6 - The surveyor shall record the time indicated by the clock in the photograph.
11:12:30
